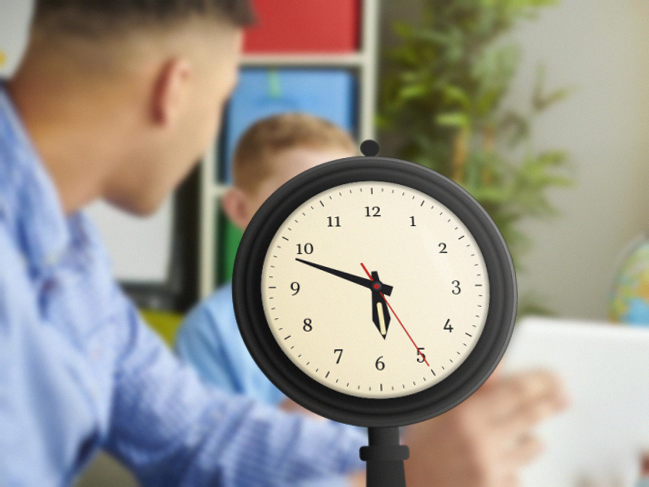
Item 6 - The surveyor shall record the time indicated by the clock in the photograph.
5:48:25
